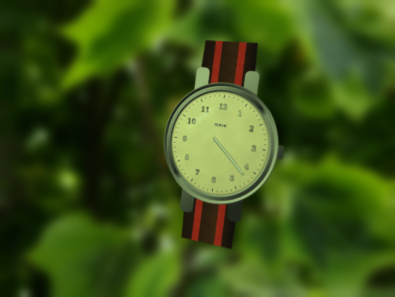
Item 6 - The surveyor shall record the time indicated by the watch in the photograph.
4:22
